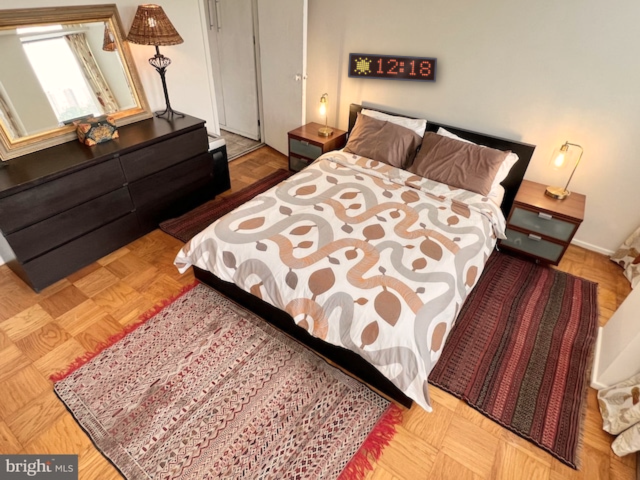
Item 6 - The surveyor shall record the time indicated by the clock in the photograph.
12:18
